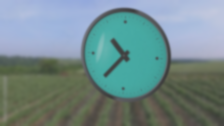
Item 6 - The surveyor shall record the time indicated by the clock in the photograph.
10:37
